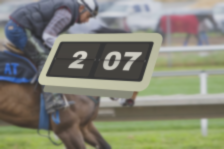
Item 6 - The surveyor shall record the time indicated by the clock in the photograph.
2:07
